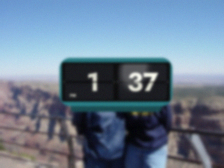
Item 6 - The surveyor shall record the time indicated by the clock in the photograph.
1:37
